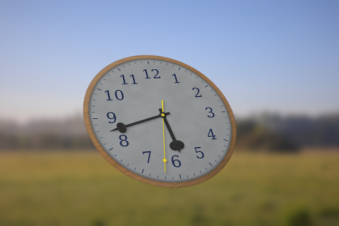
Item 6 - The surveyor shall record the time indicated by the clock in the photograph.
5:42:32
